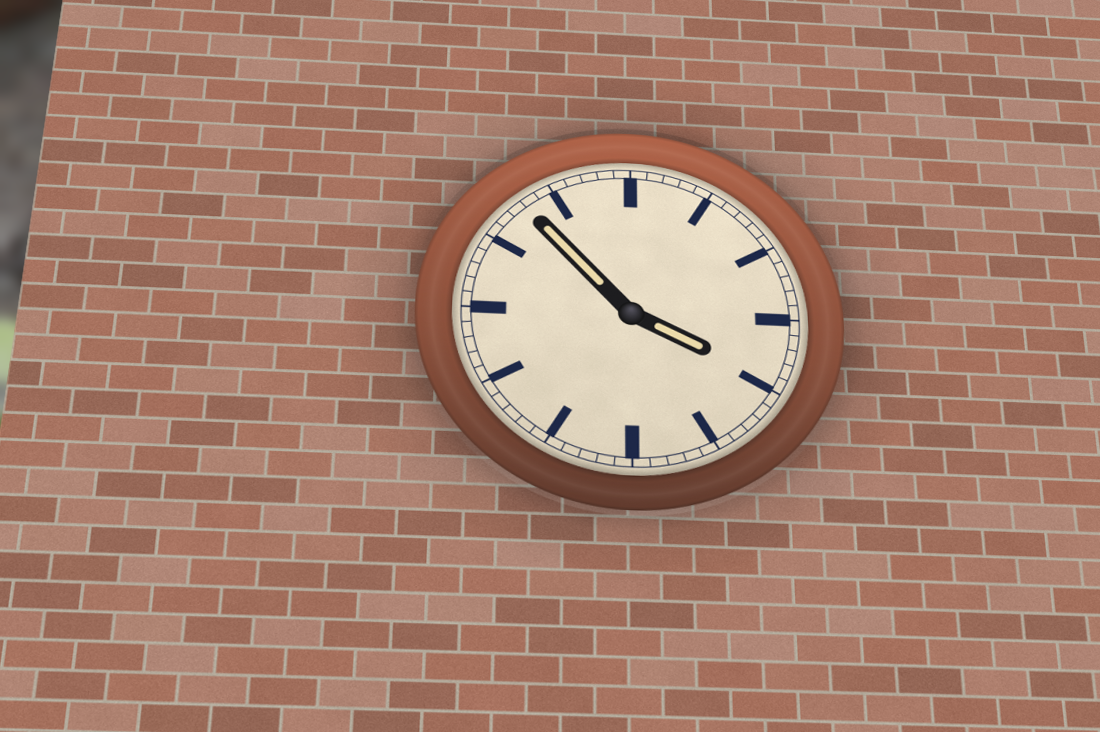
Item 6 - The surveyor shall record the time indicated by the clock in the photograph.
3:53
